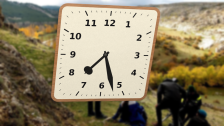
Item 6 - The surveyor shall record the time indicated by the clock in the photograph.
7:27
